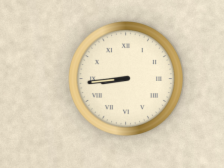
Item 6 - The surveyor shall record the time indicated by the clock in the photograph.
8:44
